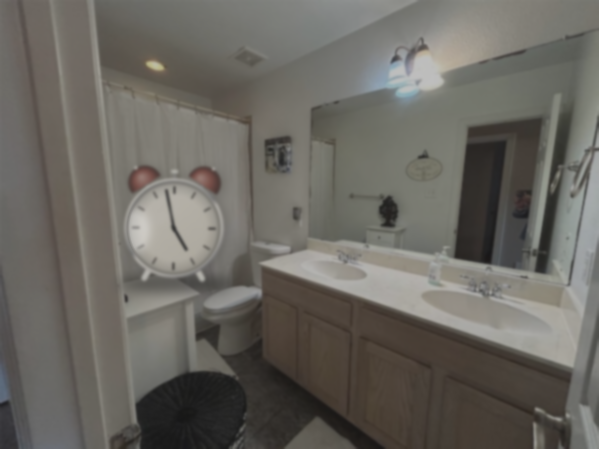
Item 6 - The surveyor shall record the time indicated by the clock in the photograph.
4:58
